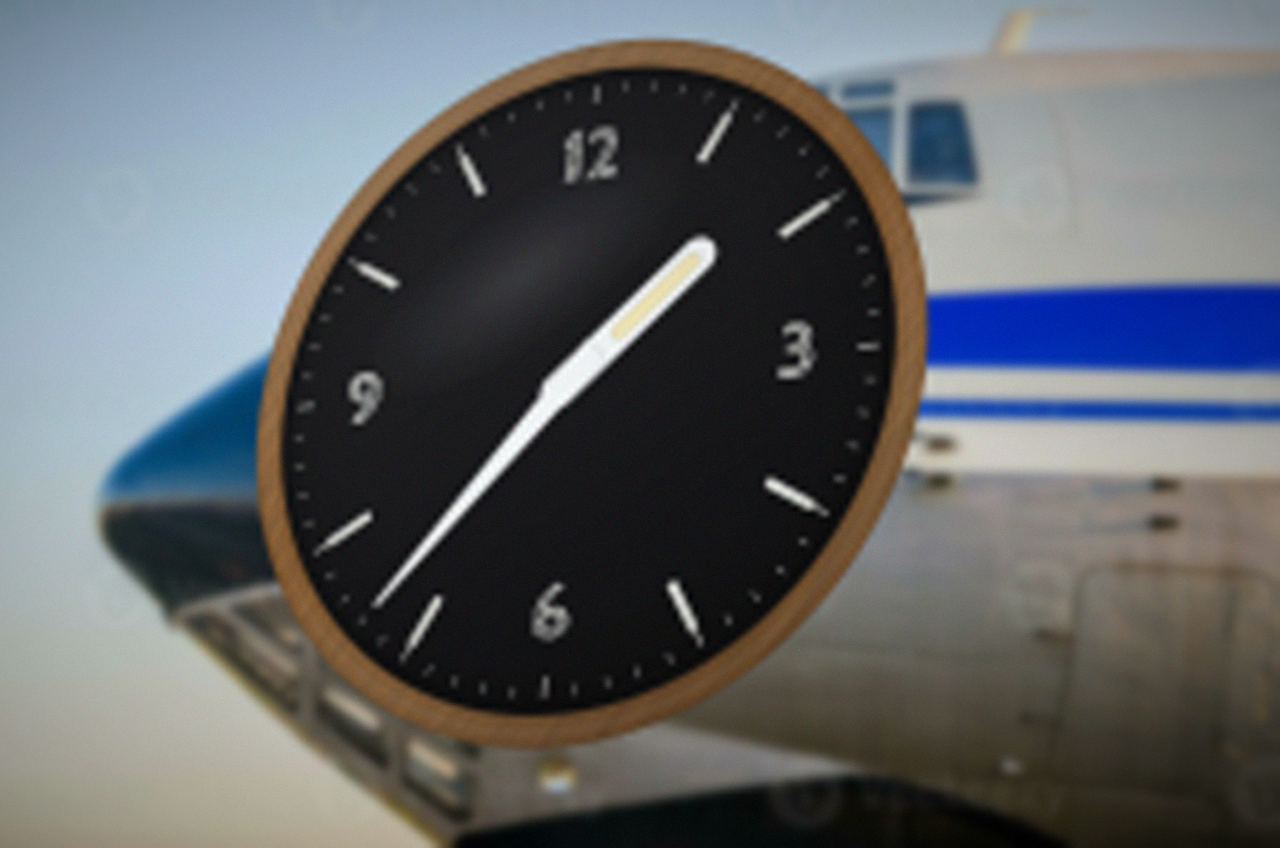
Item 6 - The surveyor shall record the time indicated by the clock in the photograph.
1:37
